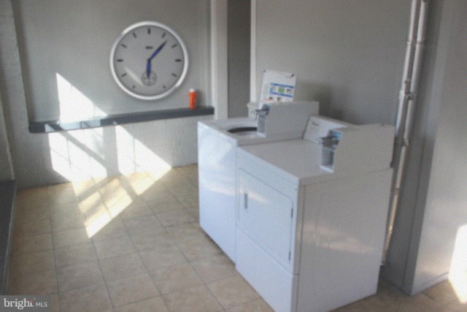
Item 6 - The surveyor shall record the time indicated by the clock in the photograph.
6:07
